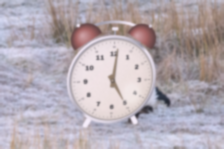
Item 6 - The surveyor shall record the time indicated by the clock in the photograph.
5:01
